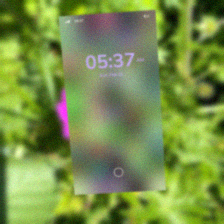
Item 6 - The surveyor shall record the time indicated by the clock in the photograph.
5:37
